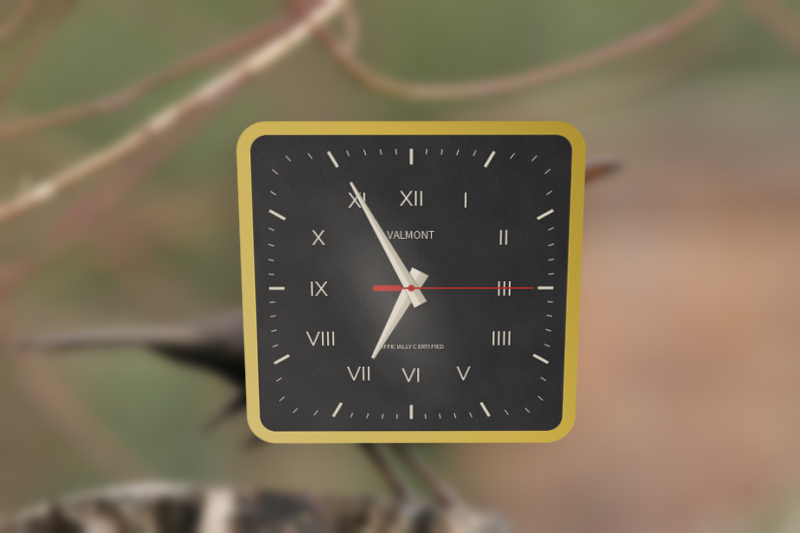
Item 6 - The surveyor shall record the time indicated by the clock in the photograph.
6:55:15
